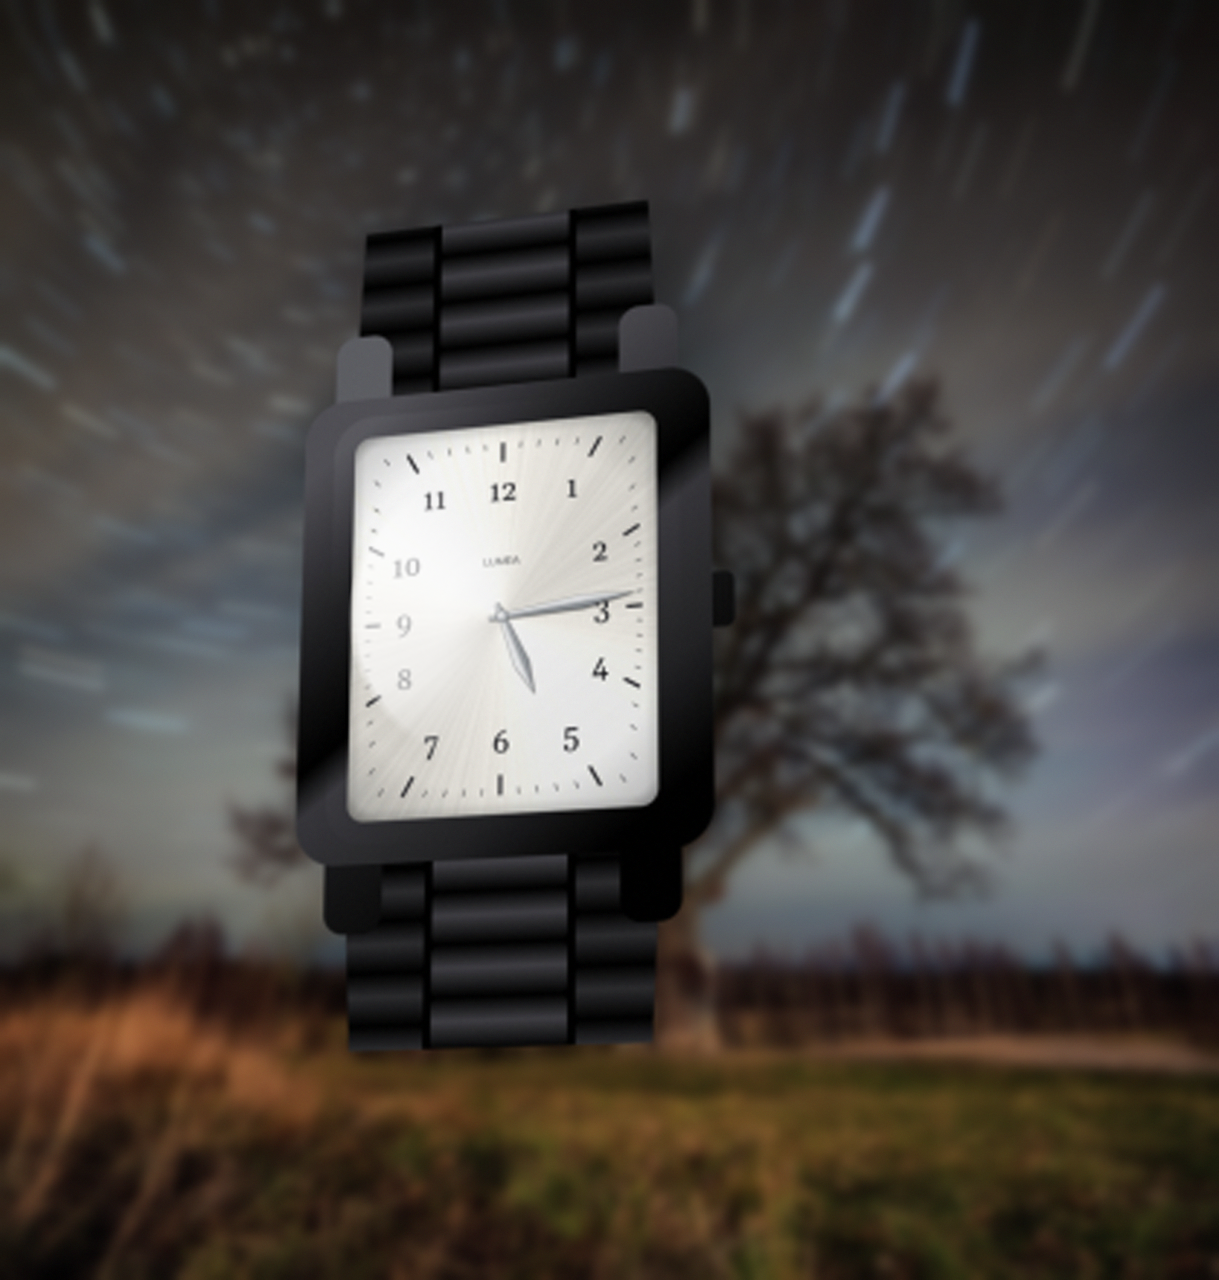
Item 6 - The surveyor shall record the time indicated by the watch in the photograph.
5:14
